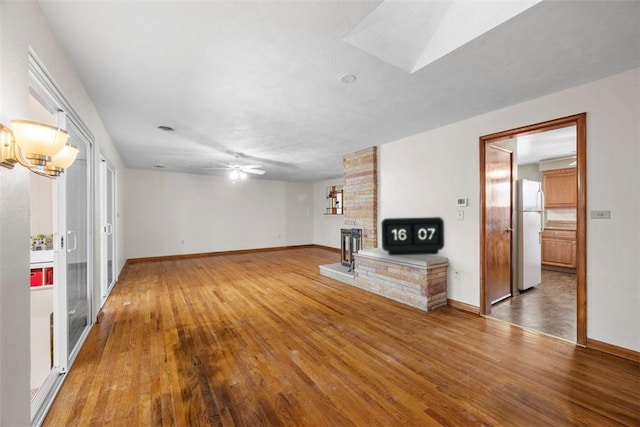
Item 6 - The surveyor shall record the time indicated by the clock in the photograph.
16:07
